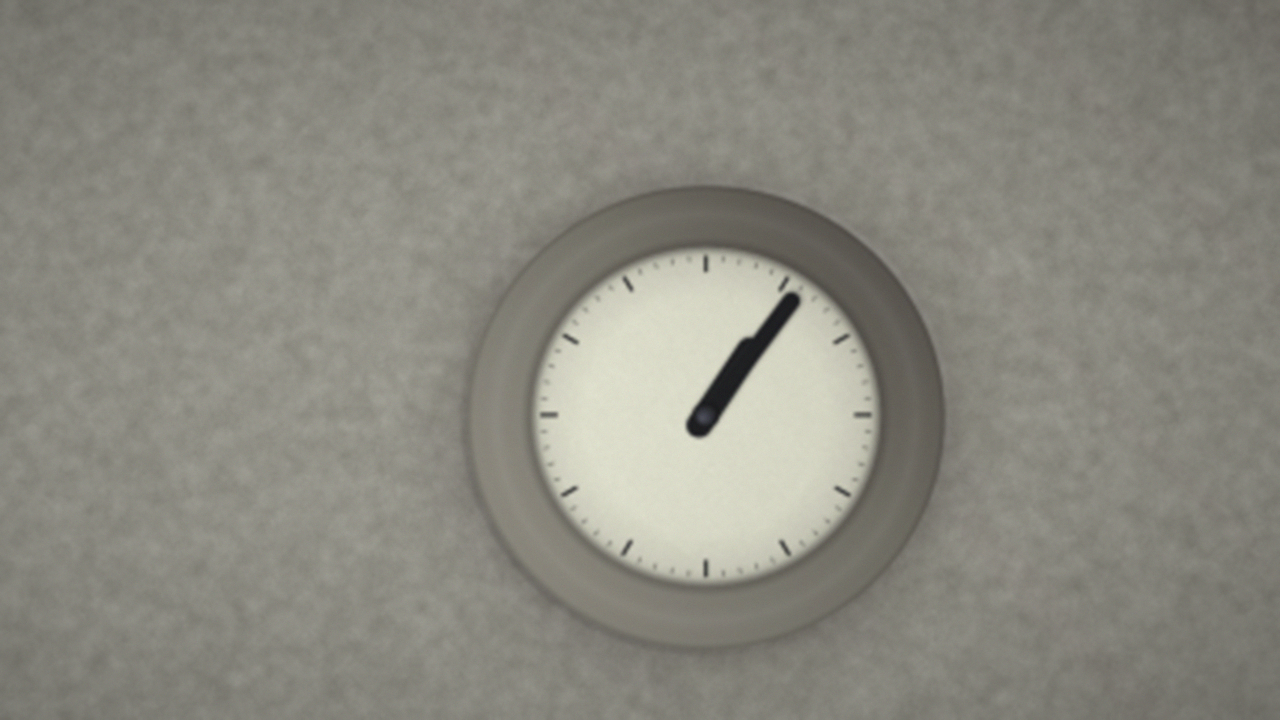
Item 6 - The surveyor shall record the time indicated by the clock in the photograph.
1:06
